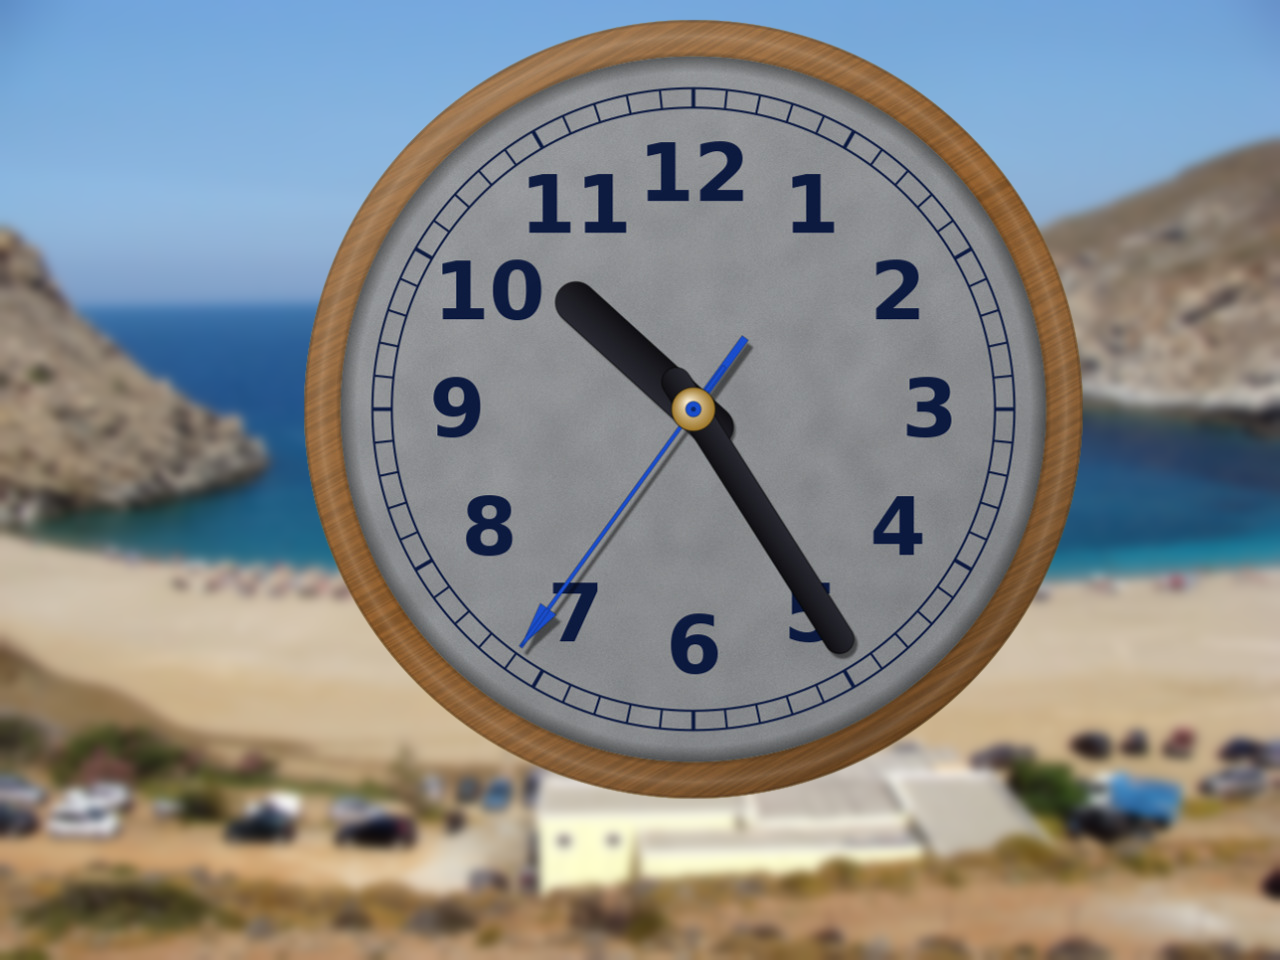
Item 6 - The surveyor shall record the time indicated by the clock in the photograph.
10:24:36
